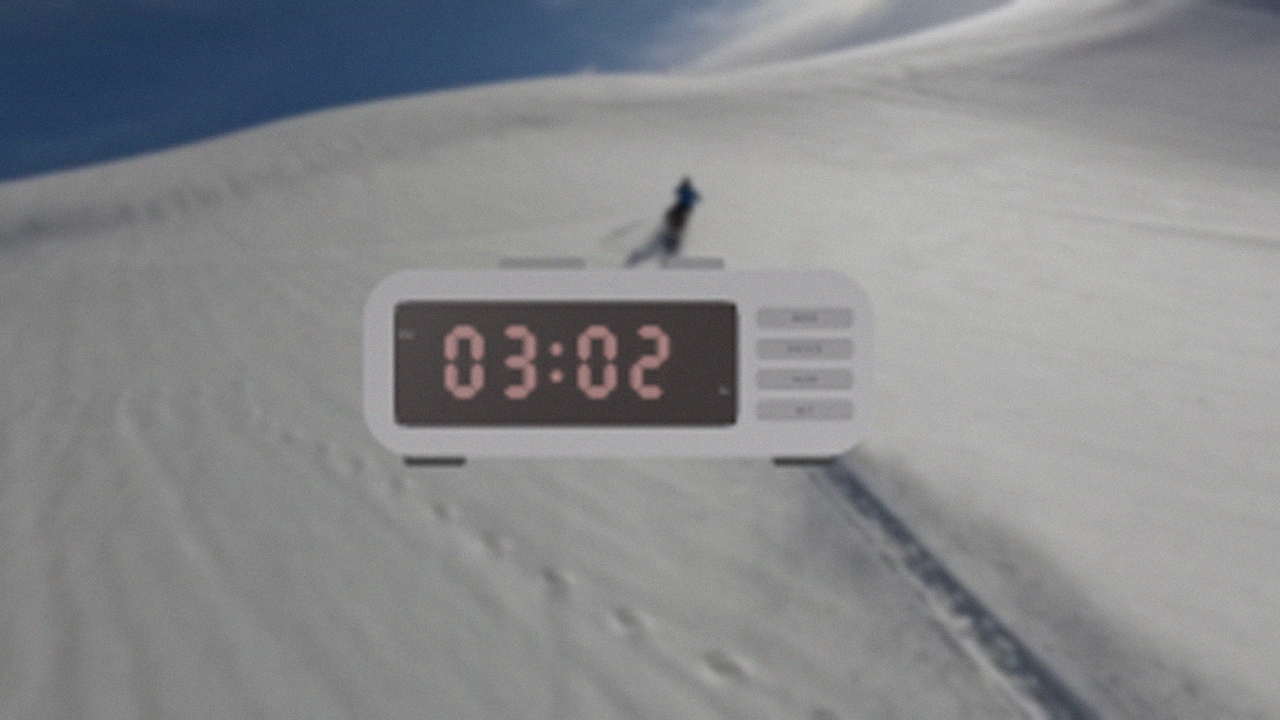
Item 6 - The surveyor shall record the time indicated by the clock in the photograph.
3:02
